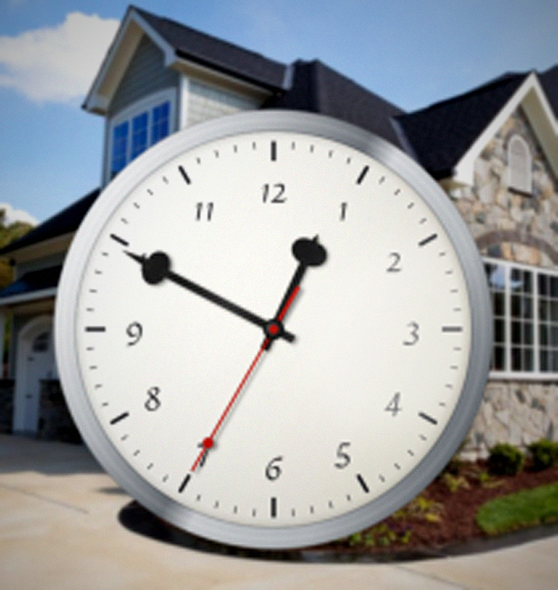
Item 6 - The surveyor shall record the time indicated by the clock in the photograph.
12:49:35
